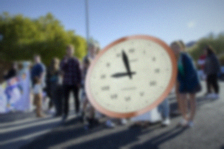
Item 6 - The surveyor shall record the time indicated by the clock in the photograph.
8:57
